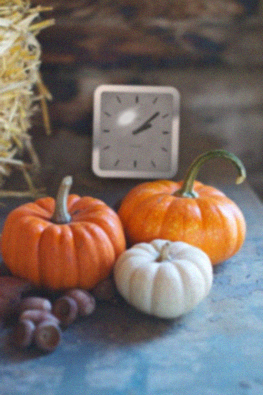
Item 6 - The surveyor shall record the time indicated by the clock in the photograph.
2:08
